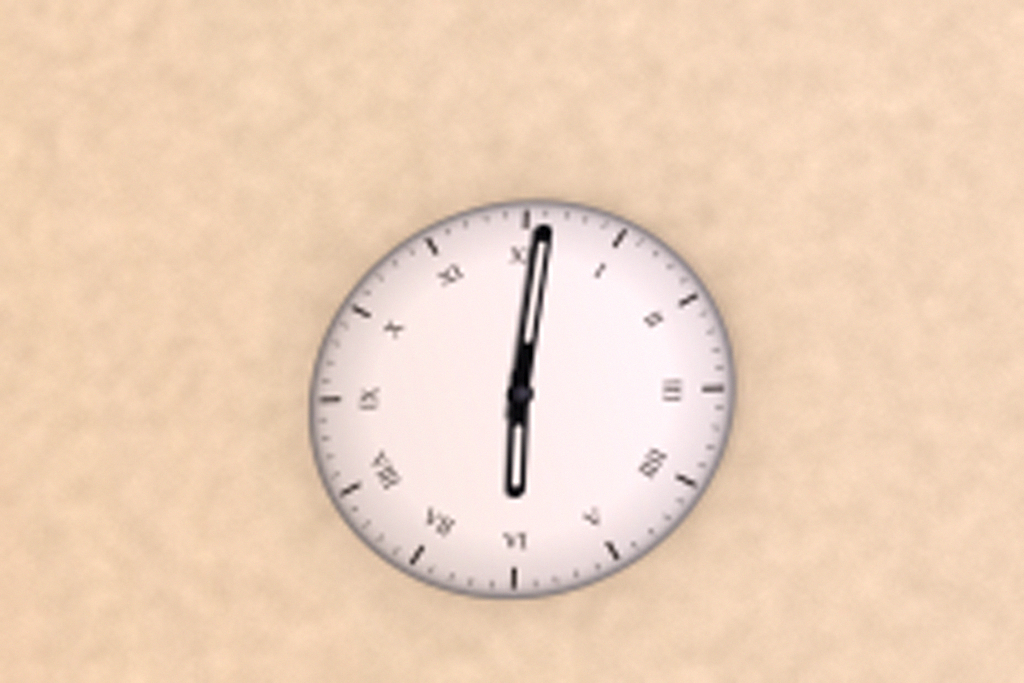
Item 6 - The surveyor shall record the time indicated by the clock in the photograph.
6:01
